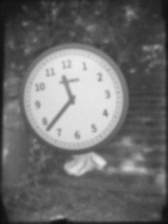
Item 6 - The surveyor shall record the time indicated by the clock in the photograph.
11:38
